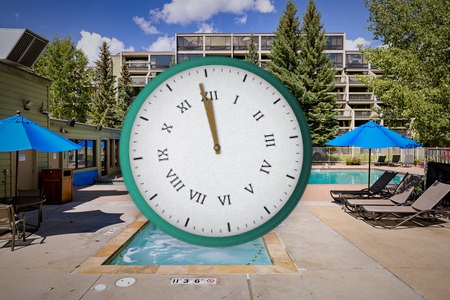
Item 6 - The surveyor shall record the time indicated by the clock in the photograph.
11:59
